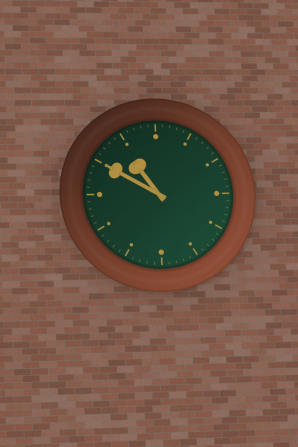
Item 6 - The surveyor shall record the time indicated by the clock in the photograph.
10:50
